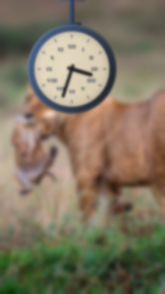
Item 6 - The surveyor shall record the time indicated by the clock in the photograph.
3:33
